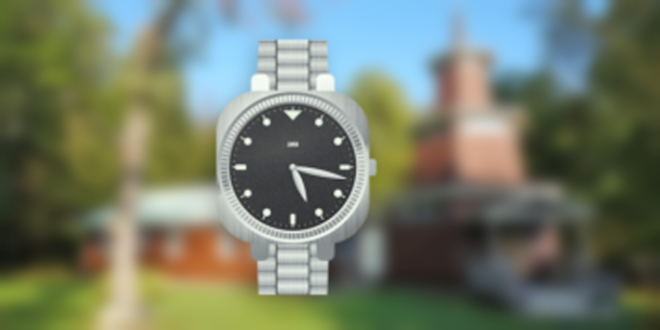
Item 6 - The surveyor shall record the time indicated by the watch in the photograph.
5:17
